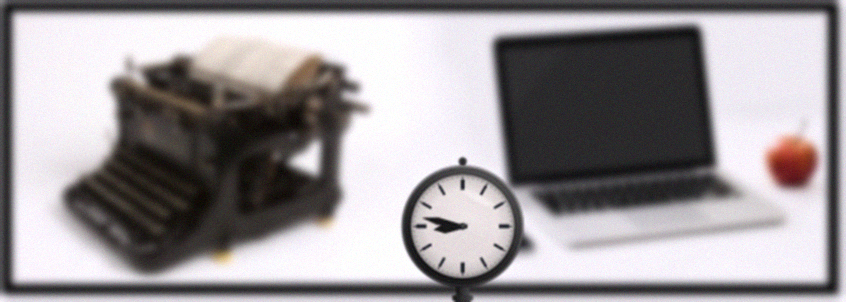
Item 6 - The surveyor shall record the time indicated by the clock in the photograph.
8:47
